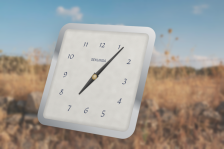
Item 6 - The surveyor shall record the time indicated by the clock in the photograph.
7:06
